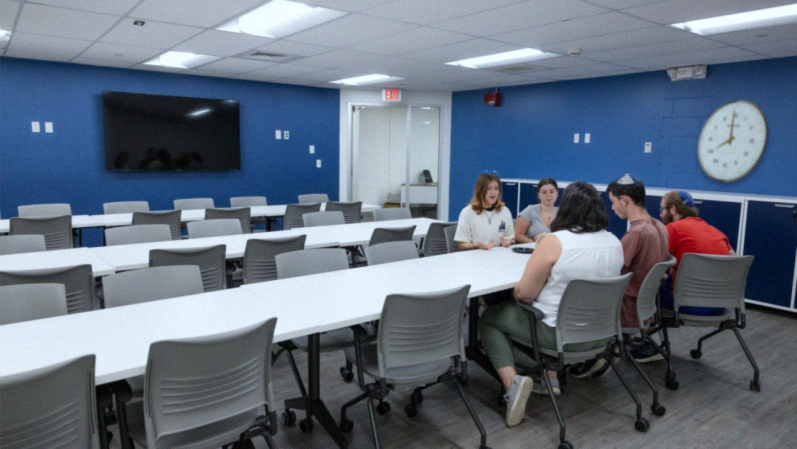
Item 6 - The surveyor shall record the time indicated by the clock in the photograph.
7:59
